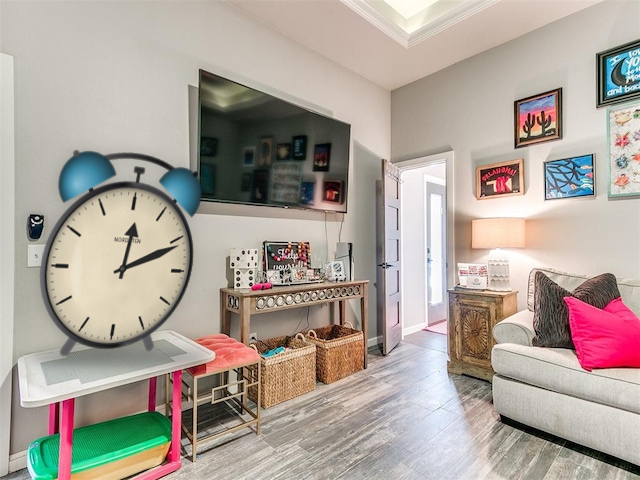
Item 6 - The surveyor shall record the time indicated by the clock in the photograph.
12:11
